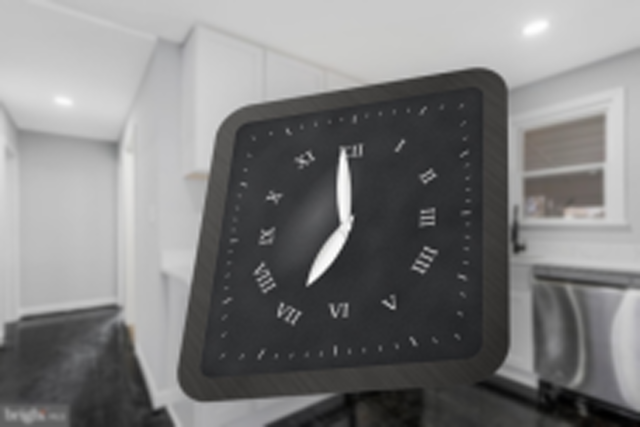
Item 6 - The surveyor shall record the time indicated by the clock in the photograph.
6:59
